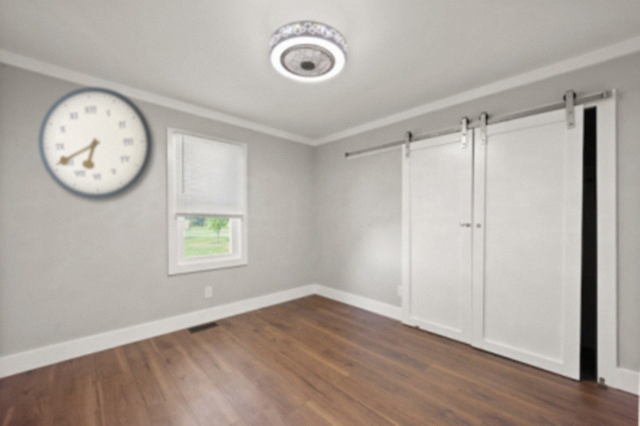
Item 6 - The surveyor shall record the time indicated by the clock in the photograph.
6:41
